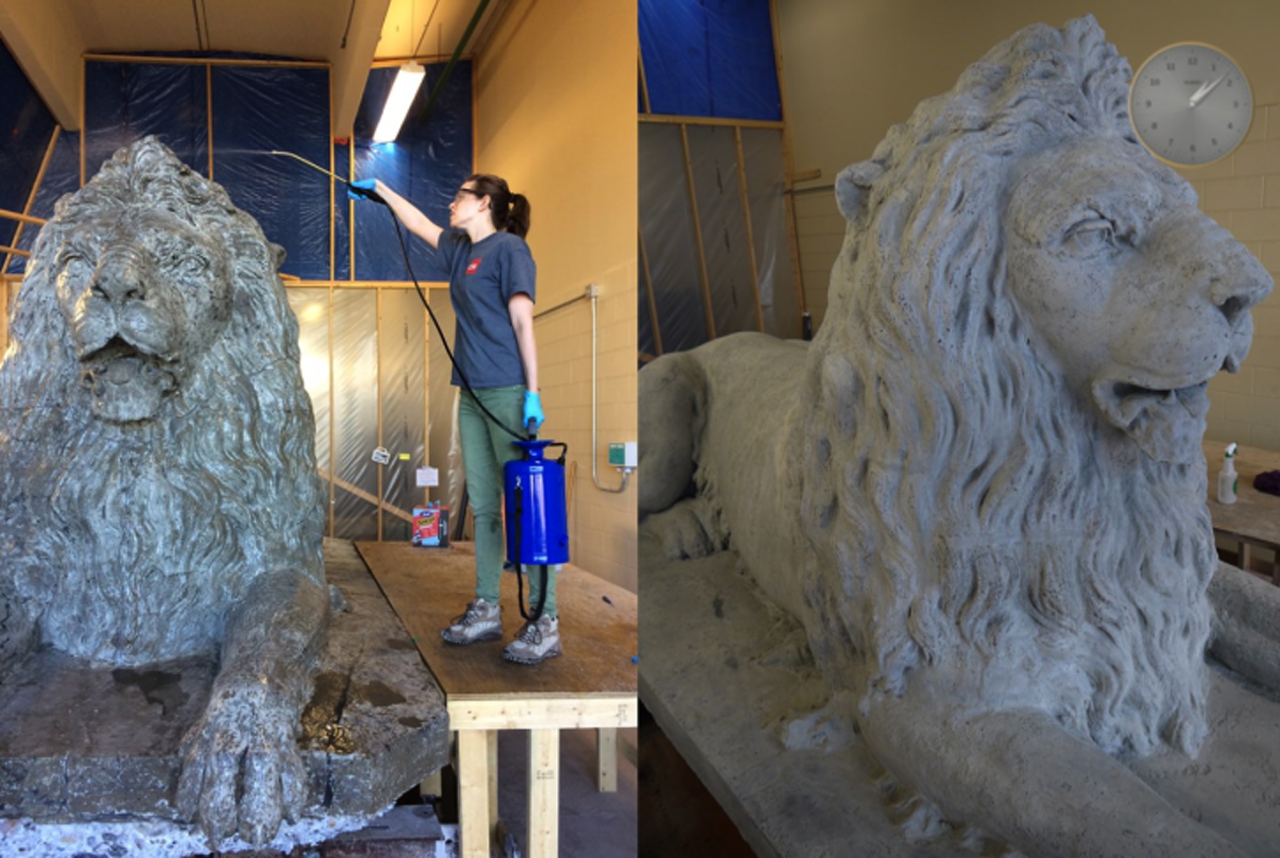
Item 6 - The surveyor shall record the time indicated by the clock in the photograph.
1:08
